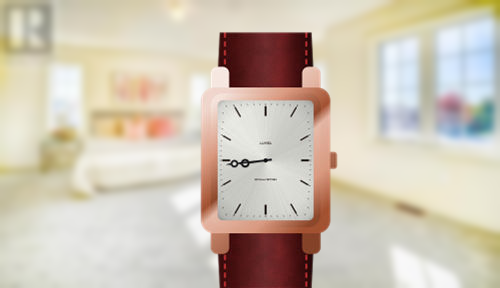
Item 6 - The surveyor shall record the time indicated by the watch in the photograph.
8:44
